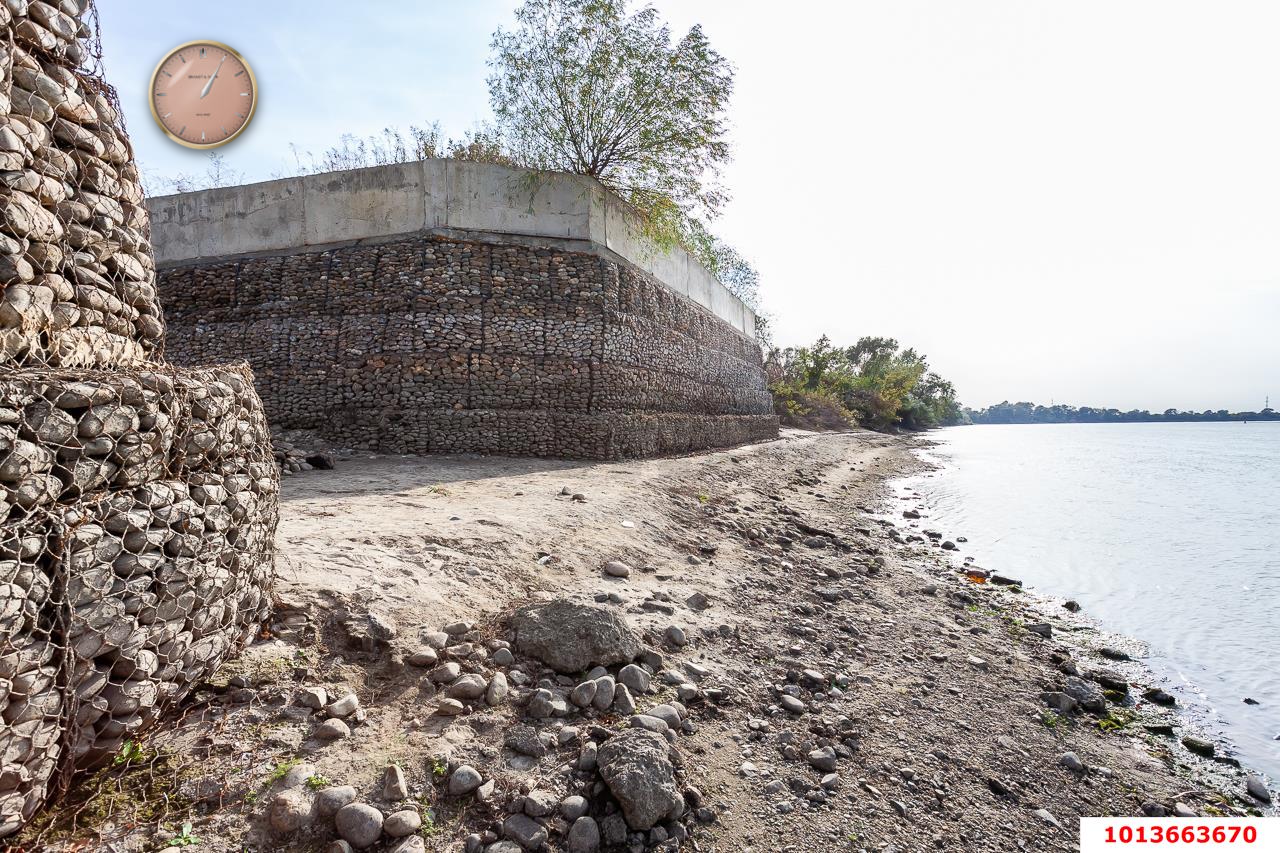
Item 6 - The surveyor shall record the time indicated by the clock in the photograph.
1:05
